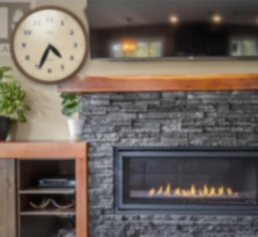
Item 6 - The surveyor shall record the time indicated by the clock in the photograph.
4:34
